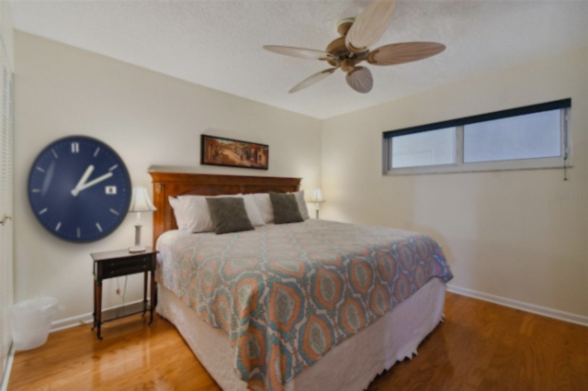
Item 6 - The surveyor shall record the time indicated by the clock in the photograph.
1:11
